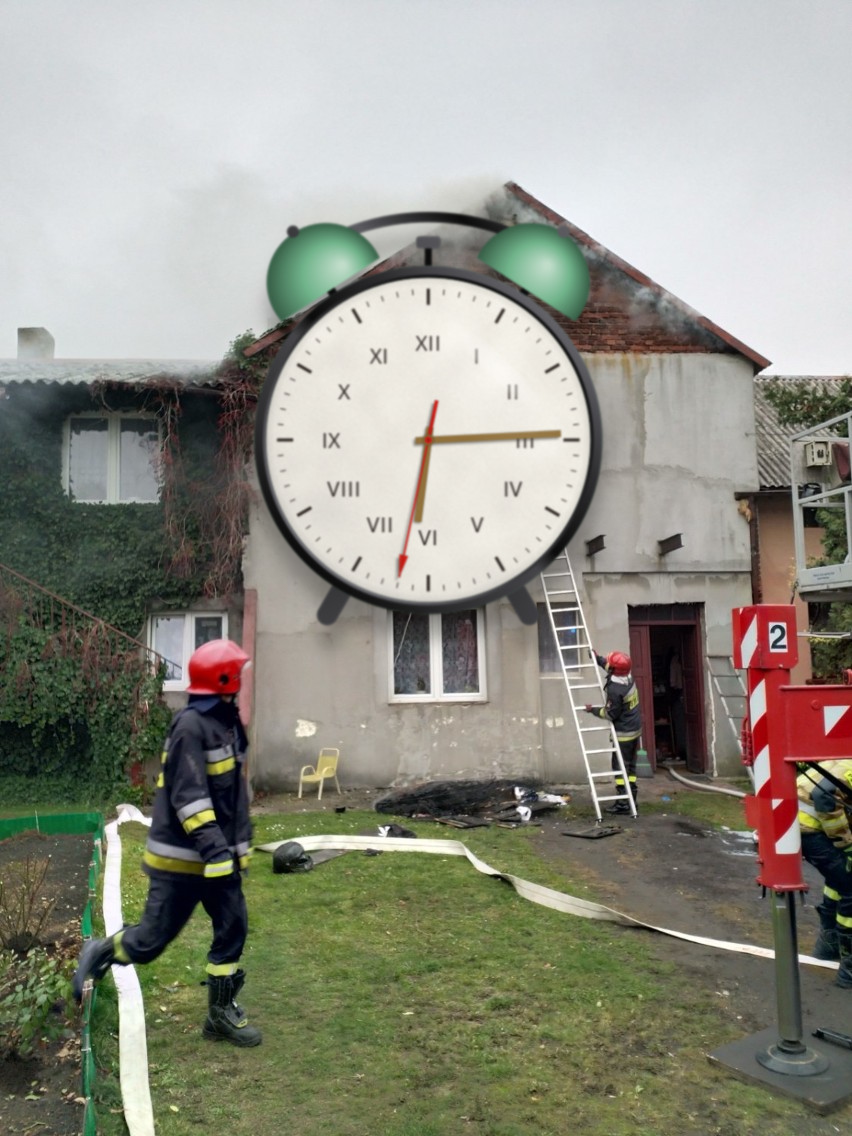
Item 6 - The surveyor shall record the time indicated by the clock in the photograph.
6:14:32
